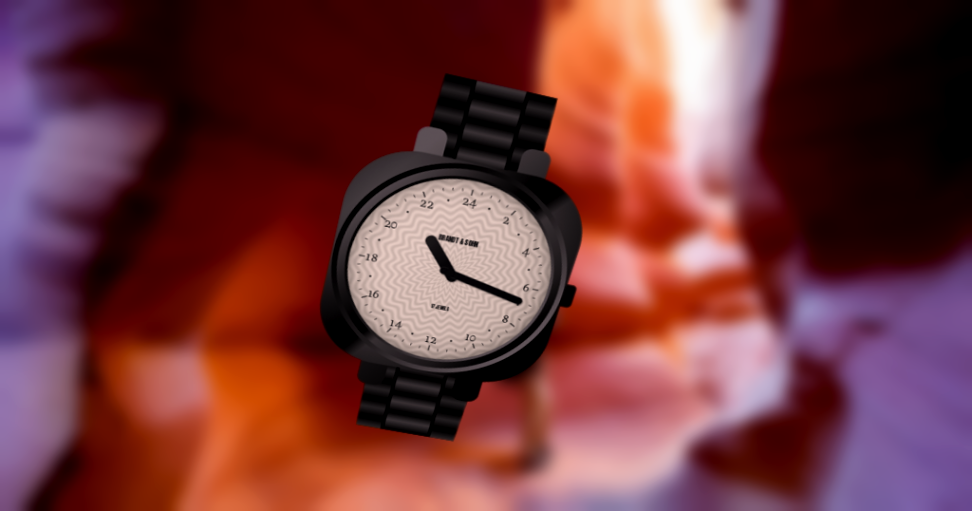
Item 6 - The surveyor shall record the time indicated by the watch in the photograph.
21:17
